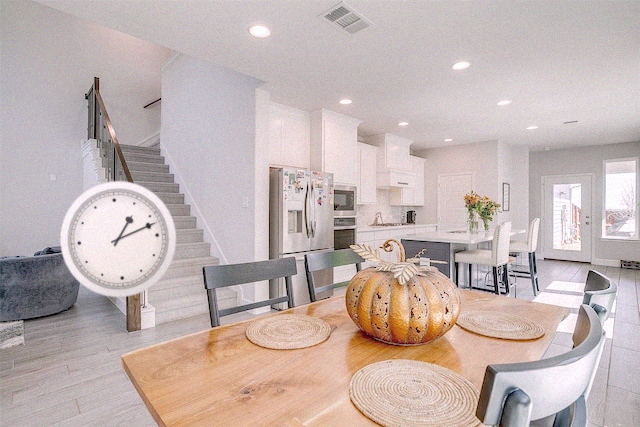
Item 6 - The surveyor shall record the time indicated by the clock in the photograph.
1:12
